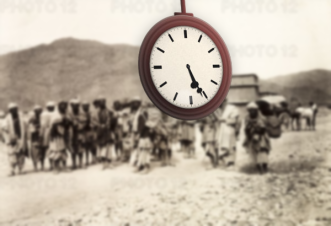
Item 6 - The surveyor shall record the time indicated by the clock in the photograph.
5:26
